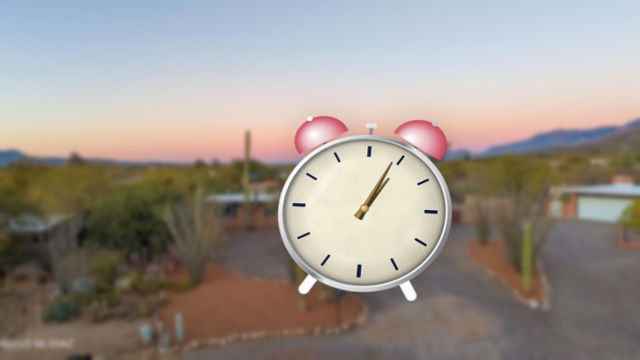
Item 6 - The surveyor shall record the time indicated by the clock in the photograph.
1:04
